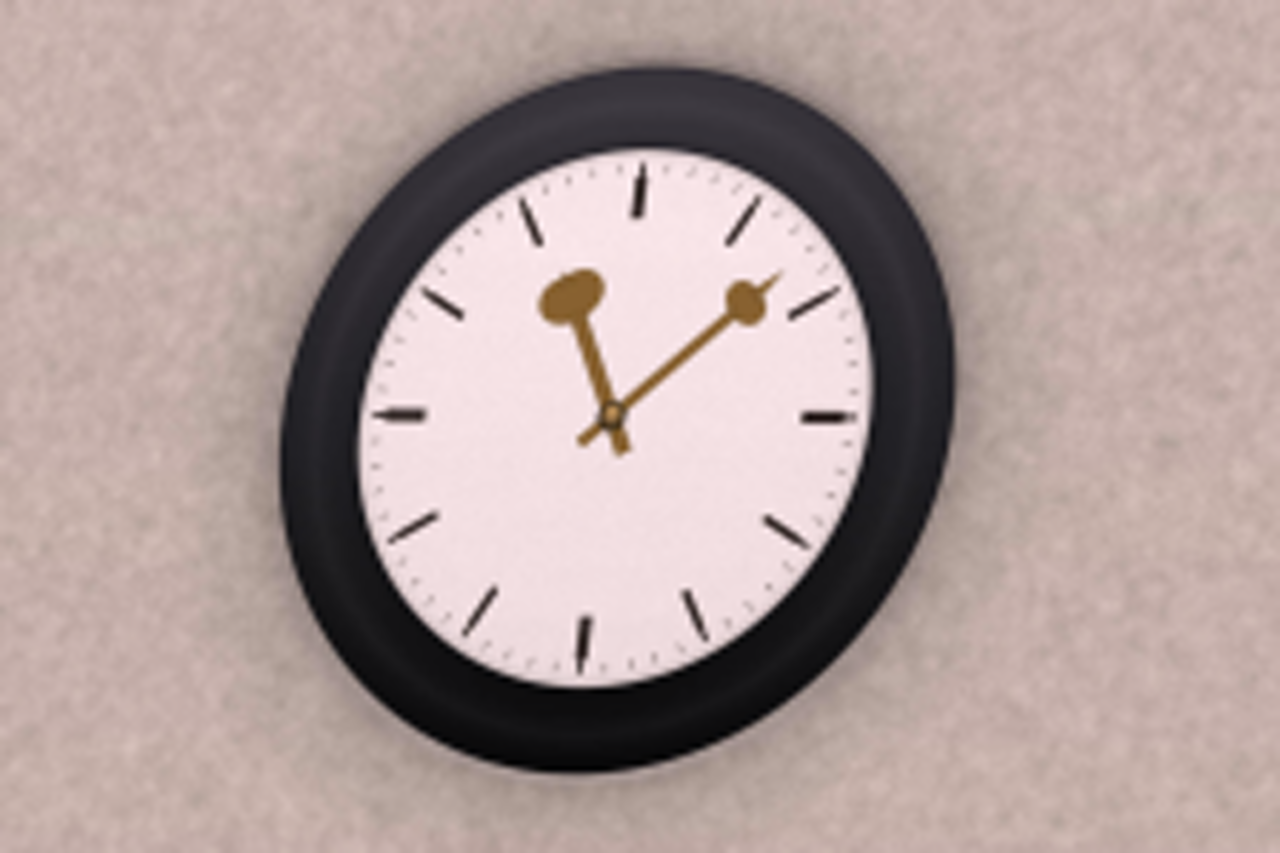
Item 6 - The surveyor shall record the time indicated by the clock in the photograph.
11:08
